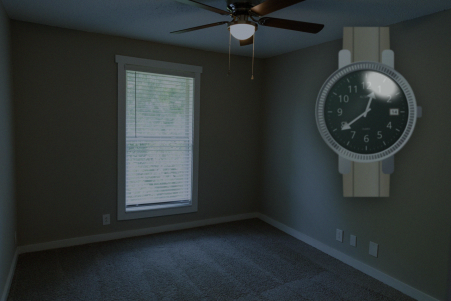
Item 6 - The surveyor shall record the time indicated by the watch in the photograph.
12:39
